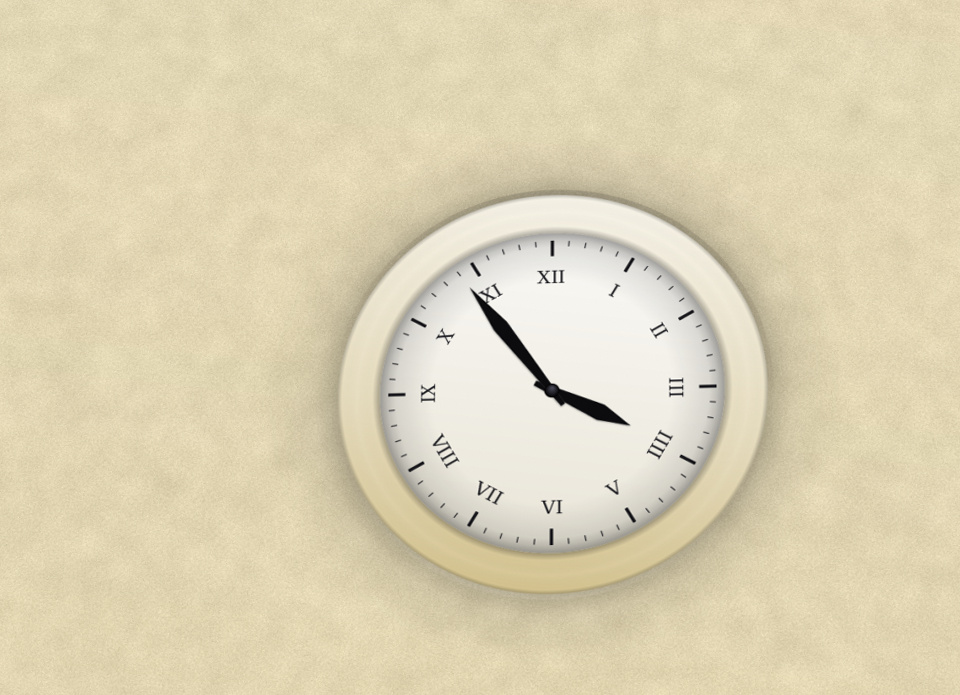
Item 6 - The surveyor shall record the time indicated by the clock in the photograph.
3:54
